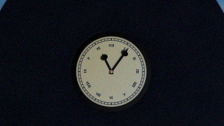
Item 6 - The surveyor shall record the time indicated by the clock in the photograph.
11:06
